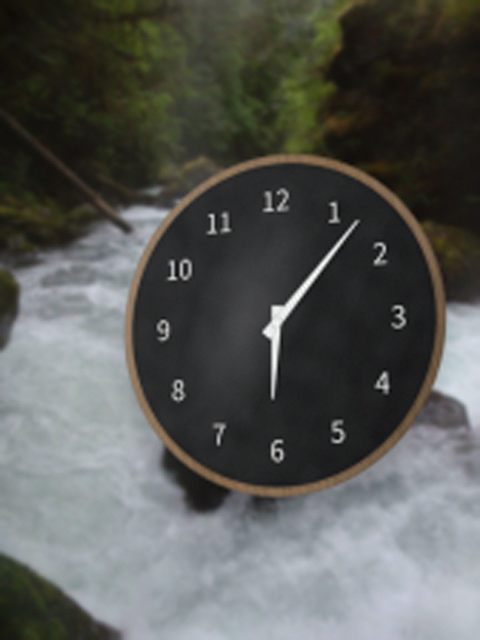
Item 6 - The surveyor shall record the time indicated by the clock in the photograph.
6:07
